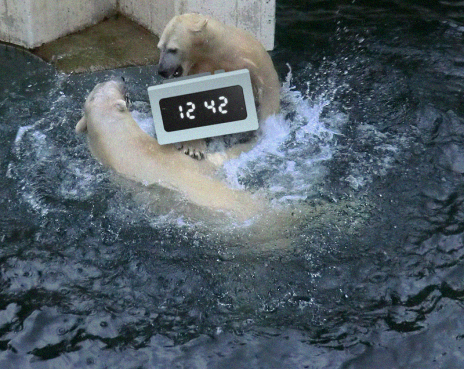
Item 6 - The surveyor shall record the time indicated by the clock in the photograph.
12:42
